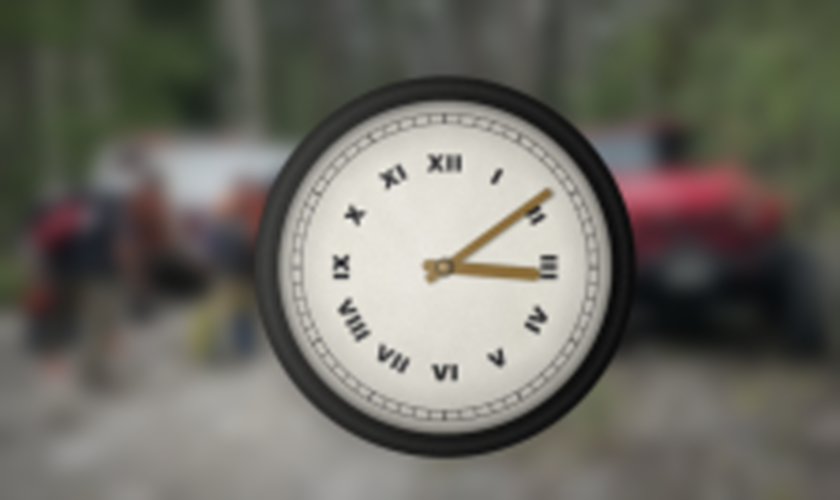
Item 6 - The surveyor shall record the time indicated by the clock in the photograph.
3:09
